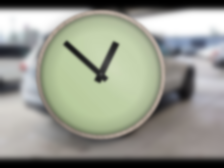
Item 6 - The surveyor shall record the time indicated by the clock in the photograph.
12:52
